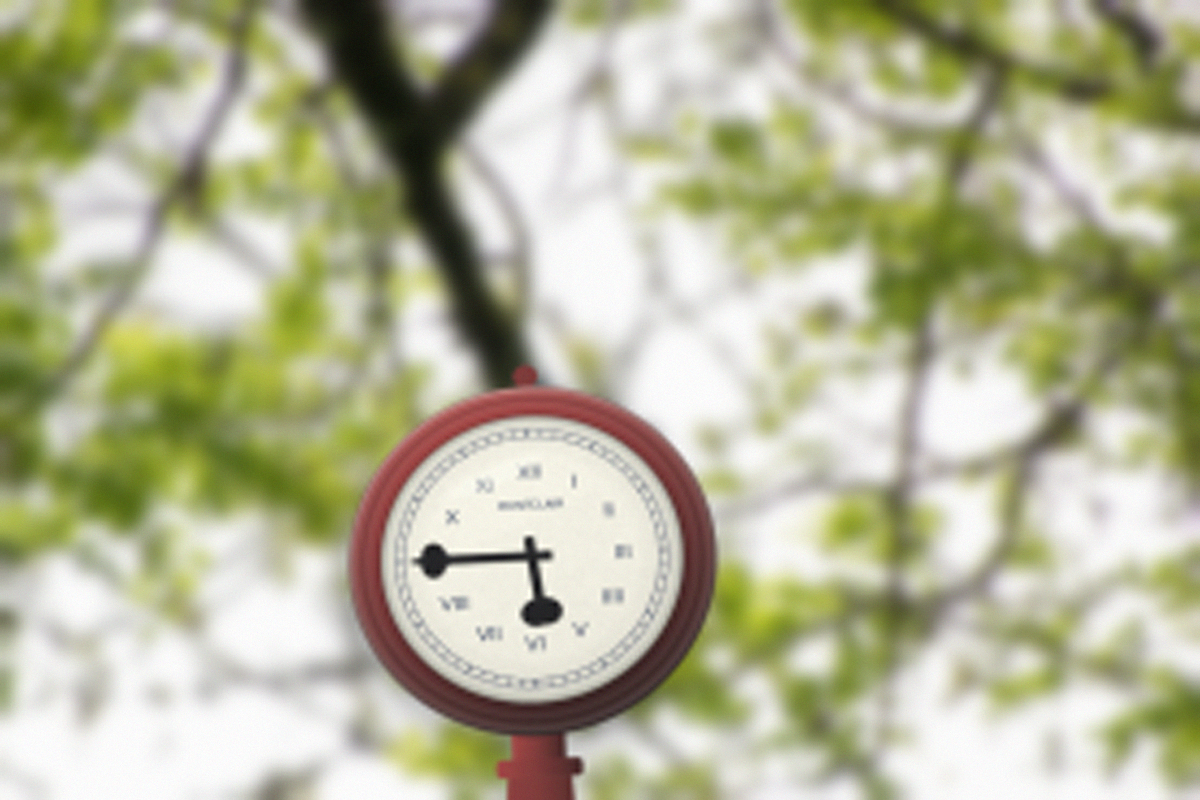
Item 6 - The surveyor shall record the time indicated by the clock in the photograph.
5:45
